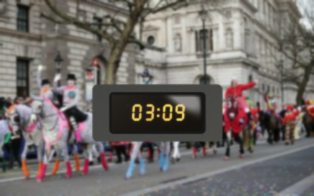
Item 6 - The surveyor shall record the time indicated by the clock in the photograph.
3:09
